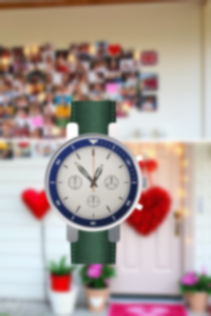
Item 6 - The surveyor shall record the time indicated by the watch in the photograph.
12:53
